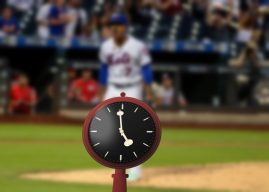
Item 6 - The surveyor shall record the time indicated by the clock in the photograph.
4:59
